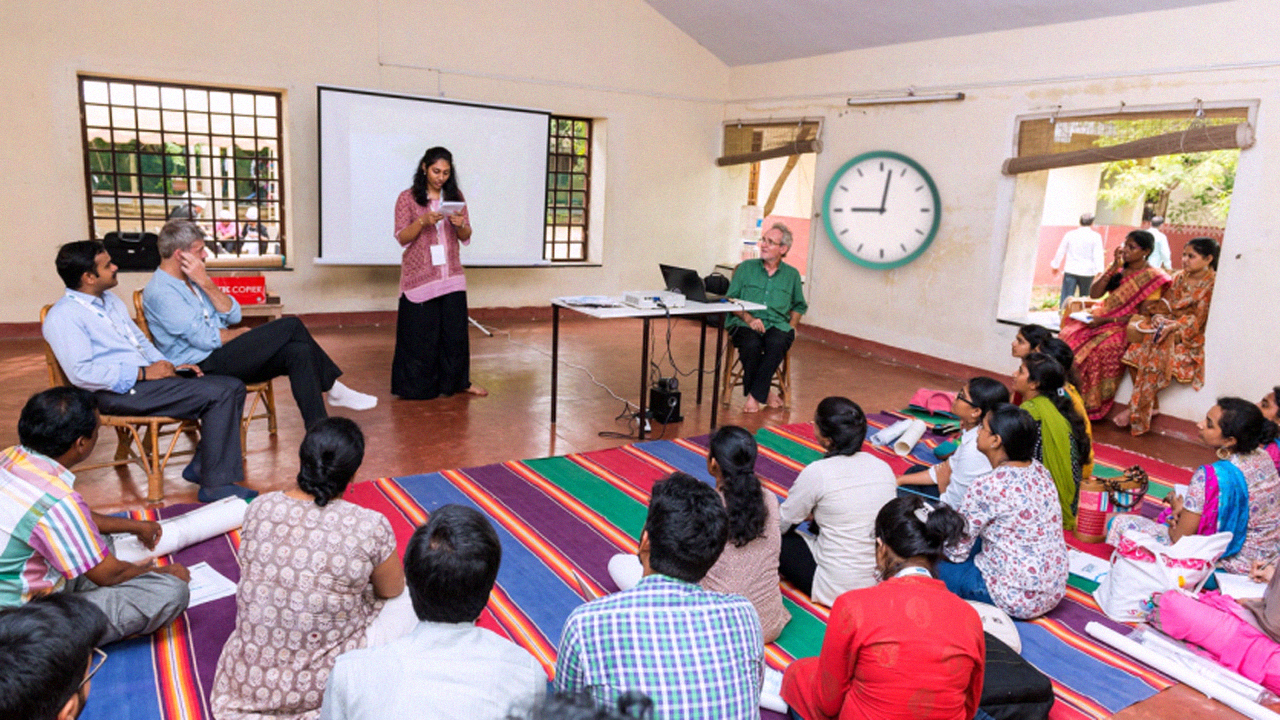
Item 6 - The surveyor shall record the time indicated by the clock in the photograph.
9:02
